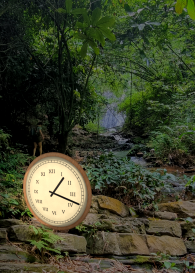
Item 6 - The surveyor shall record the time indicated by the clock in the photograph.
1:18
